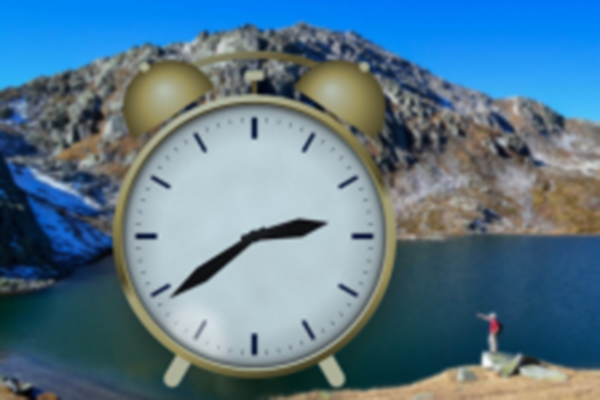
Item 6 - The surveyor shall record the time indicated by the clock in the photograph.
2:39
